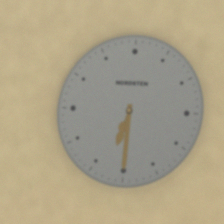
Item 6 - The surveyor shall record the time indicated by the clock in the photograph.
6:30
